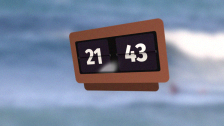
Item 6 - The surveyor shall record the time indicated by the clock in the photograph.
21:43
